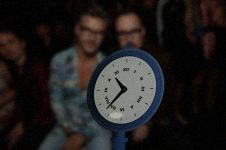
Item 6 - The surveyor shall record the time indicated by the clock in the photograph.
10:37
